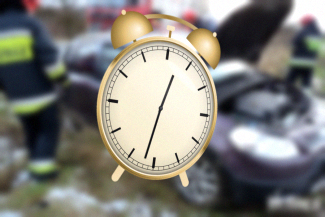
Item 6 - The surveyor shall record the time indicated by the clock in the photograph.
12:32
